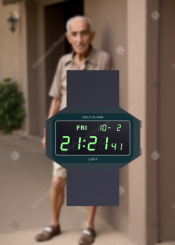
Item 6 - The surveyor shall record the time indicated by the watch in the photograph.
21:21:41
